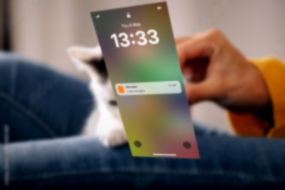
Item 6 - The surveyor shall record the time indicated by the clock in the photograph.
13:33
